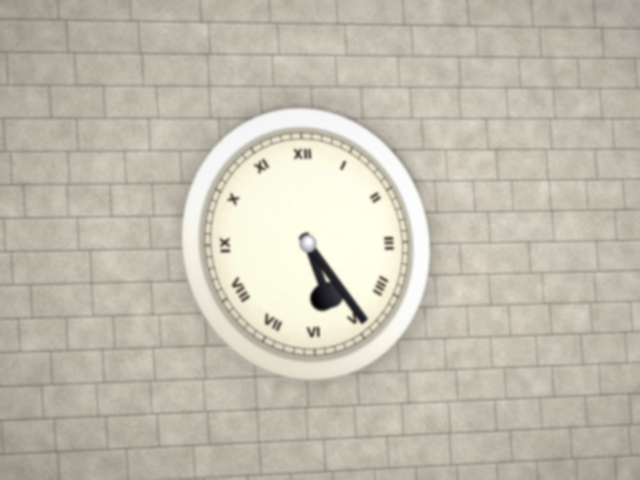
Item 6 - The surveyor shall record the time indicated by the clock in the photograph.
5:24
